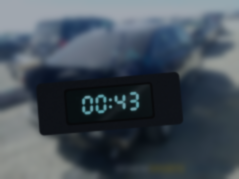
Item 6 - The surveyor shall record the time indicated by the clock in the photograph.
0:43
